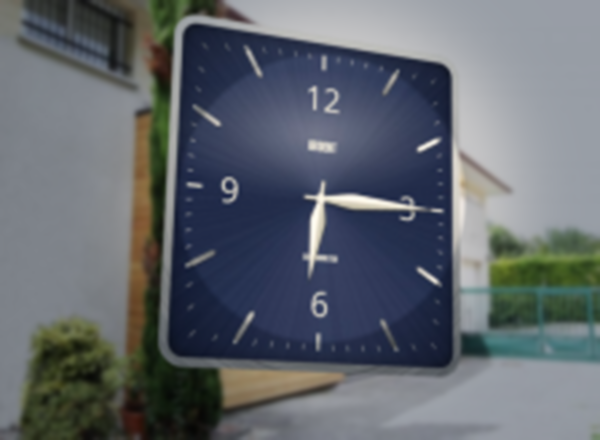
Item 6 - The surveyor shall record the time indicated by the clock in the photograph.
6:15
